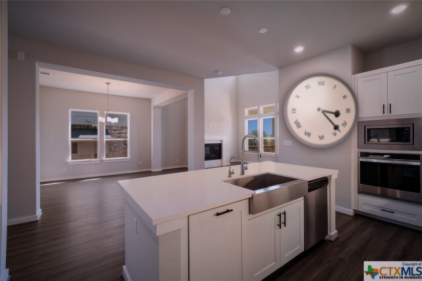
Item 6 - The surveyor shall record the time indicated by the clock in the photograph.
3:23
